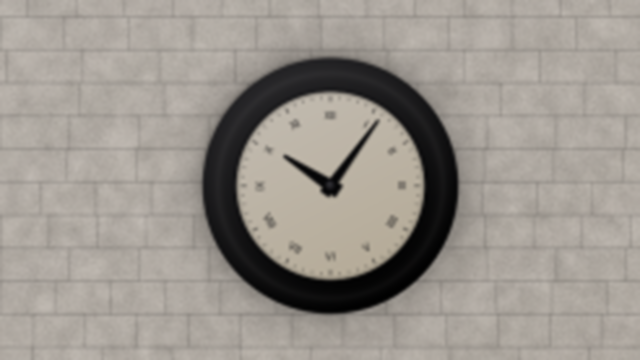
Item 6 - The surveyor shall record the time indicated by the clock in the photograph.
10:06
